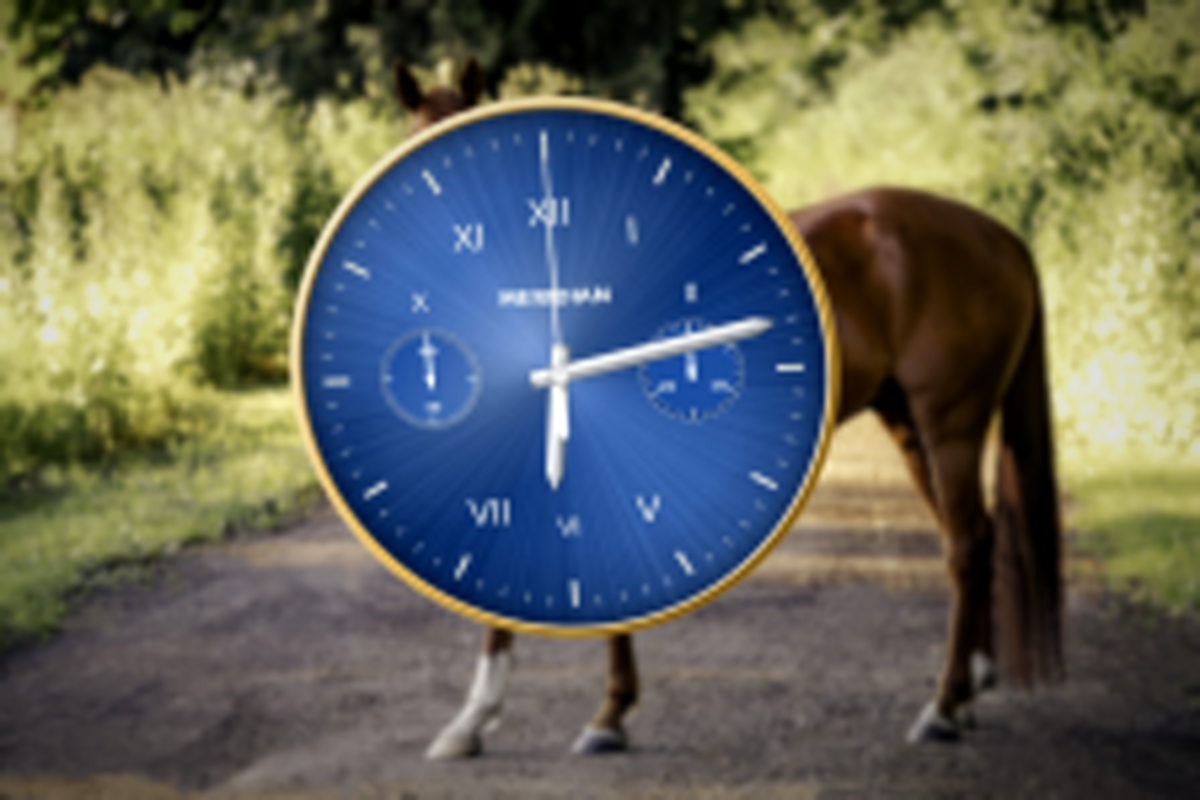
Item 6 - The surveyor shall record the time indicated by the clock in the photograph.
6:13
